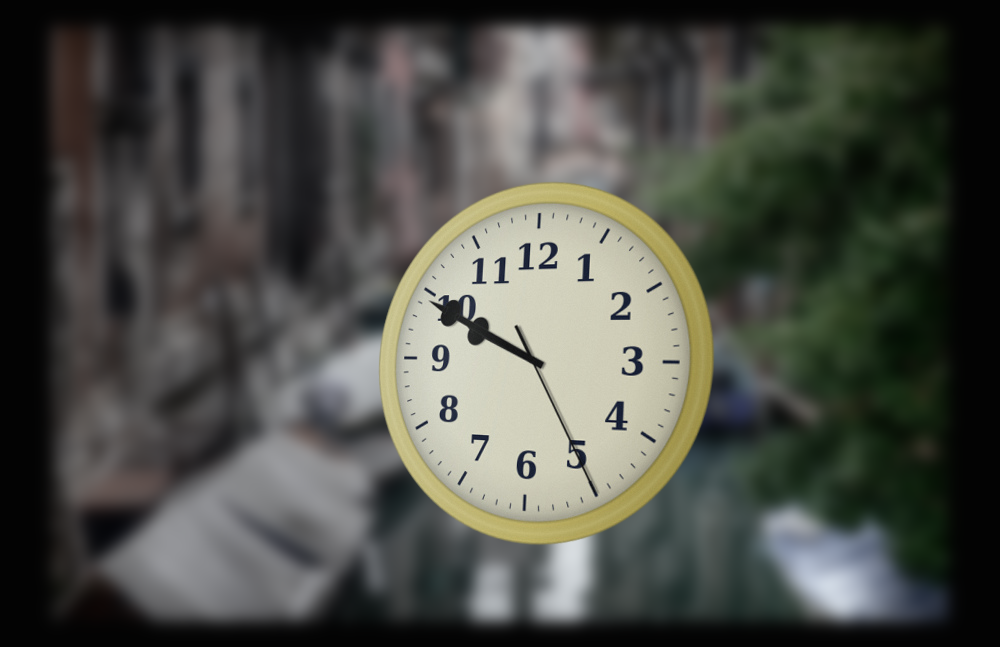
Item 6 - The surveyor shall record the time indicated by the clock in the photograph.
9:49:25
